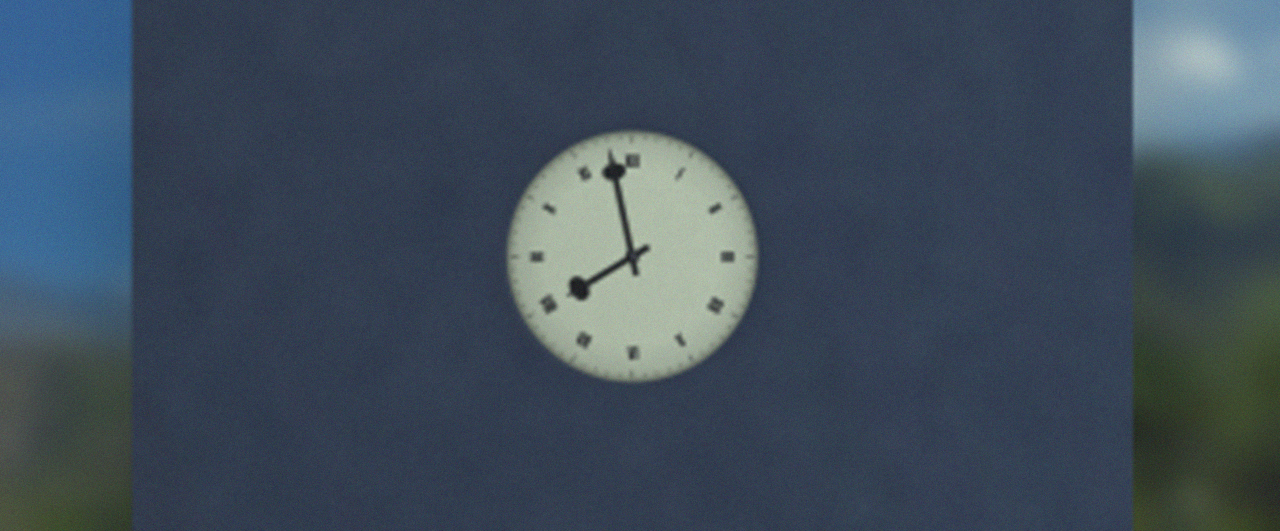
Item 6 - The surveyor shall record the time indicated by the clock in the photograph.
7:58
